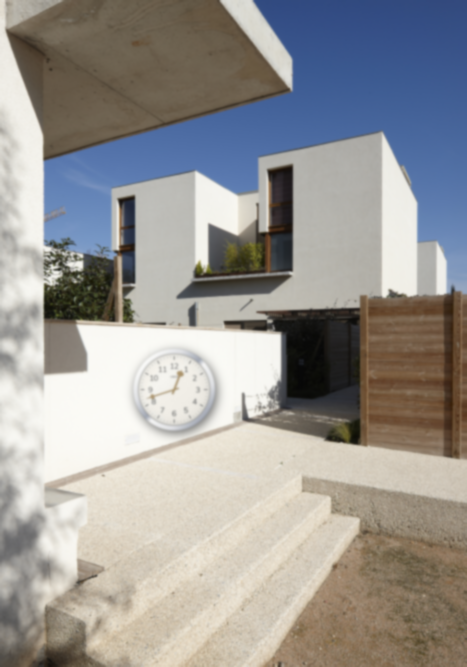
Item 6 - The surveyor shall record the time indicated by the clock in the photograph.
12:42
